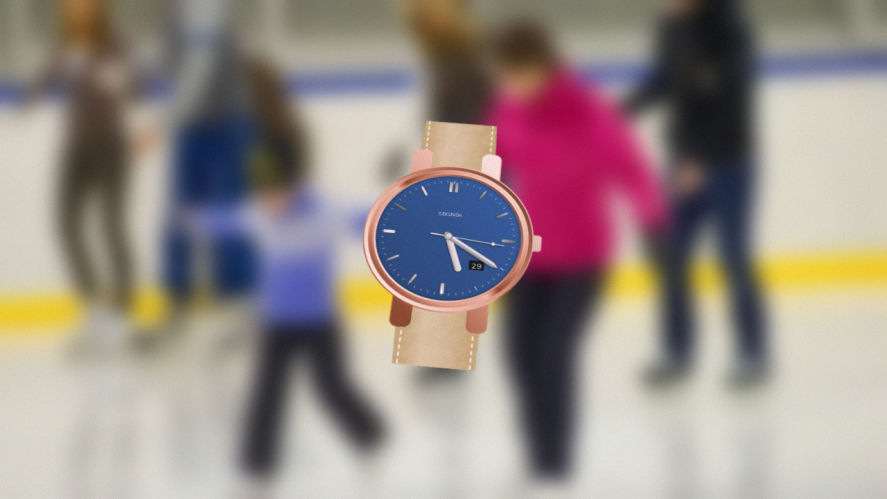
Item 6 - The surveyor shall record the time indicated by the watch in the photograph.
5:20:16
